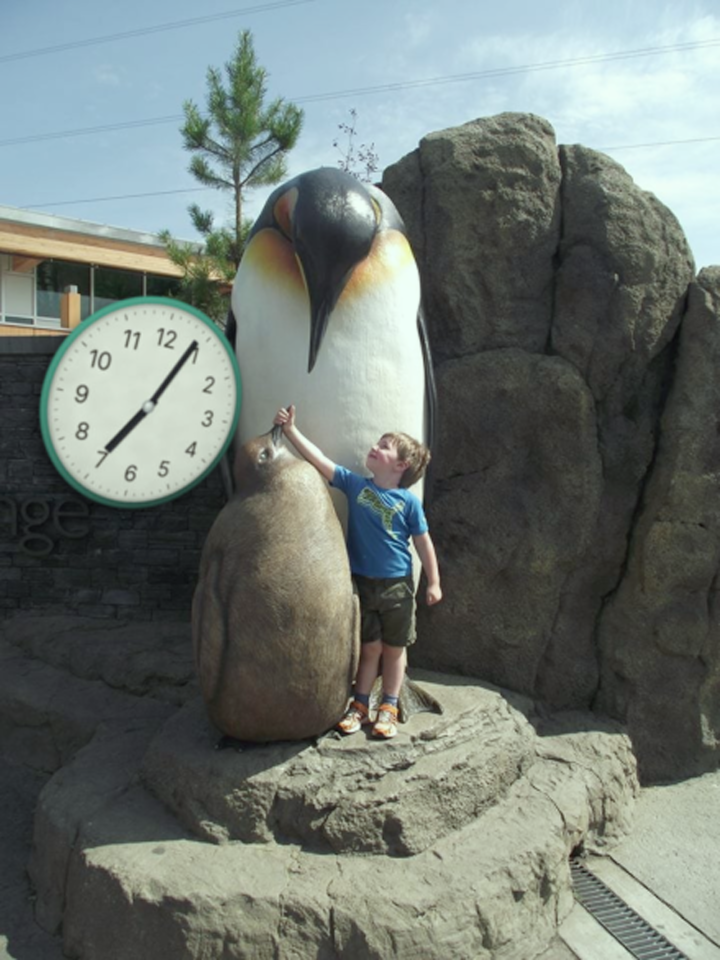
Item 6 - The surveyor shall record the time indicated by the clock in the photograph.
7:04
